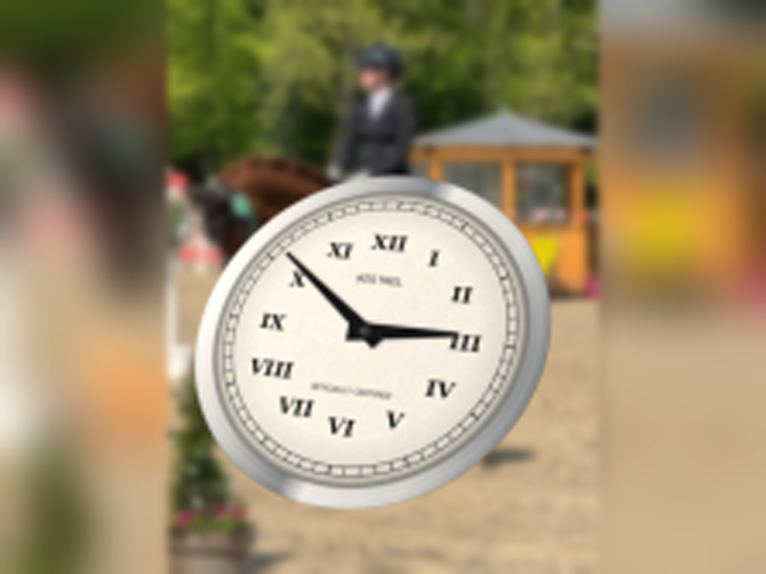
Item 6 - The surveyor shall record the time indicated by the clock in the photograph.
2:51
